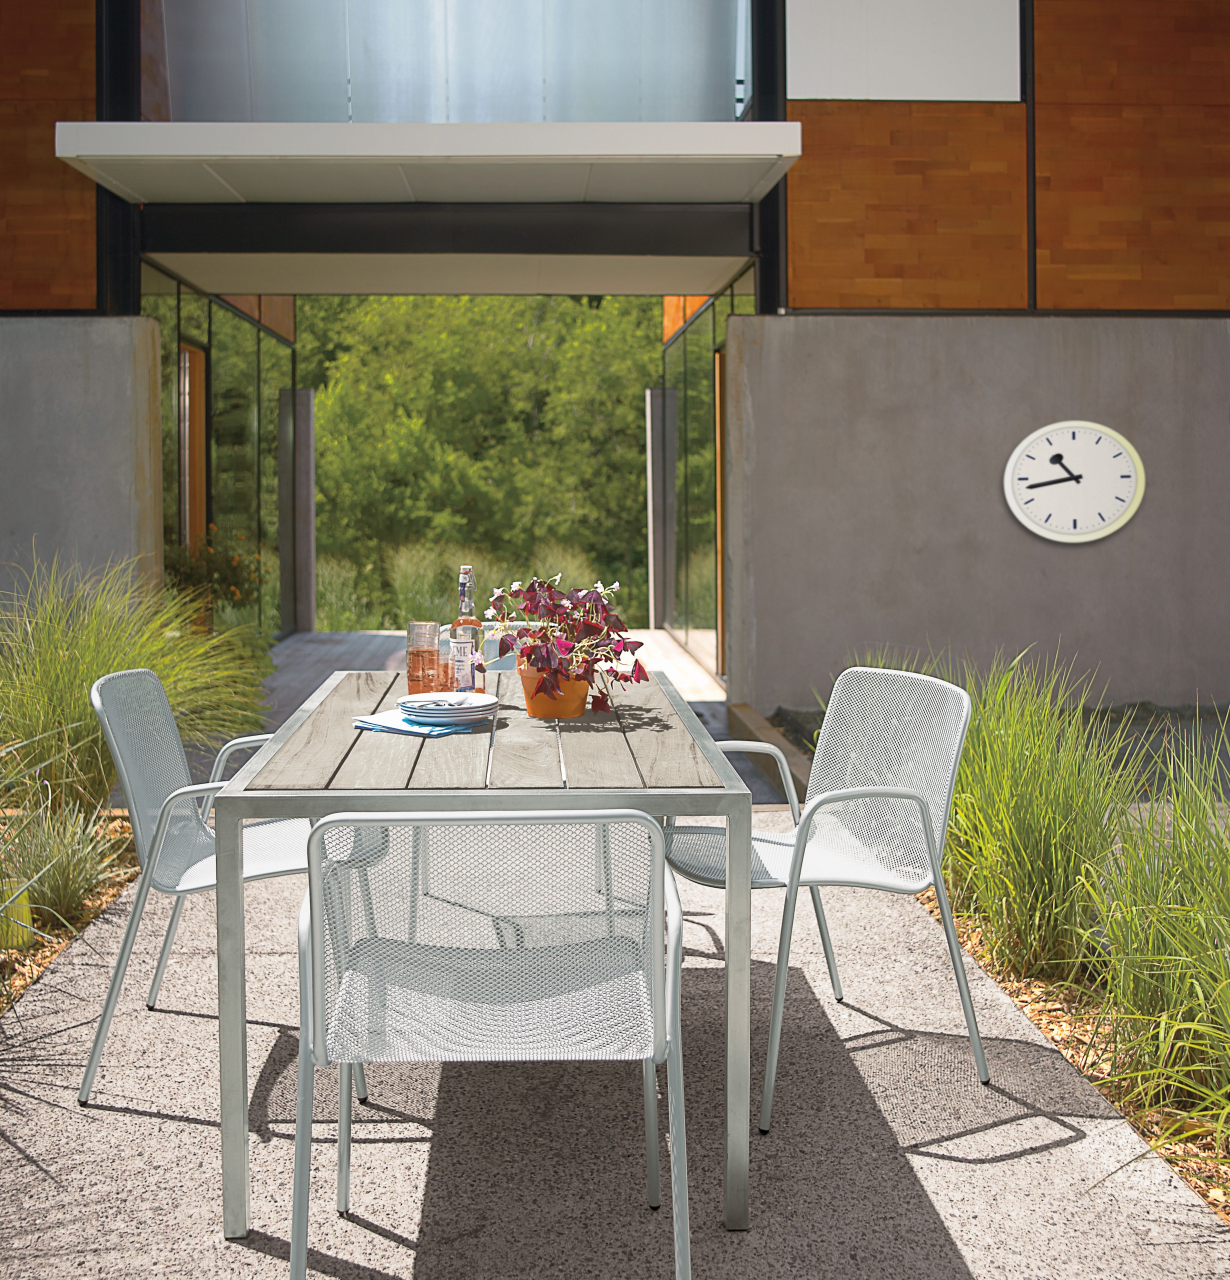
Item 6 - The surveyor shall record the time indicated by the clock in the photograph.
10:43
